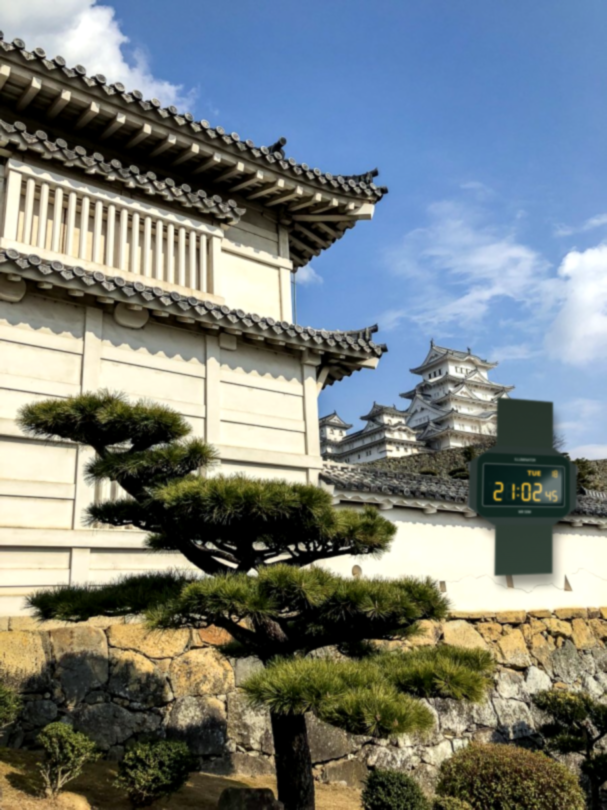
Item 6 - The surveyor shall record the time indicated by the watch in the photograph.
21:02:45
